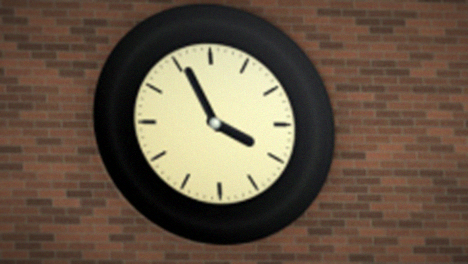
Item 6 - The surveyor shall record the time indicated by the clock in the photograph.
3:56
